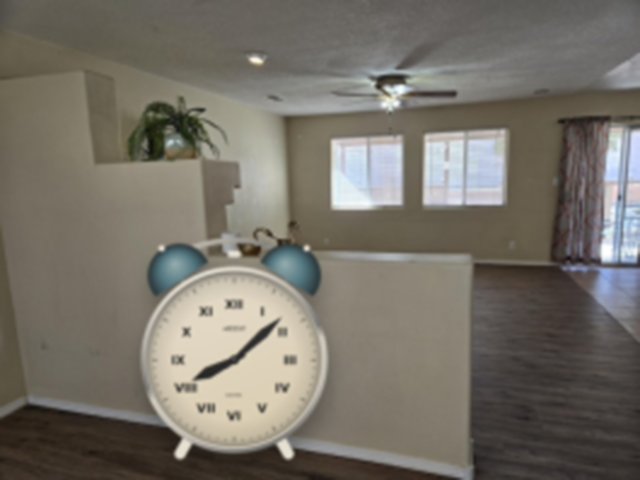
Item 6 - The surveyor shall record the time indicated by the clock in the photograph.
8:08
